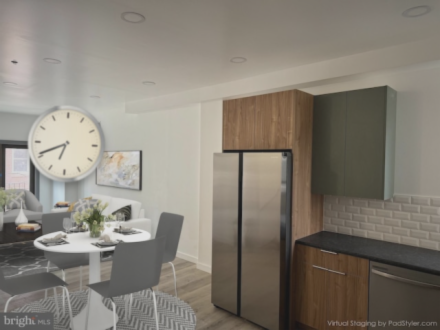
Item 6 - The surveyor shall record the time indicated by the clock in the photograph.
6:41
